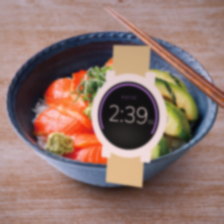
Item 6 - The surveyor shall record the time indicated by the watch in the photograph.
2:39
